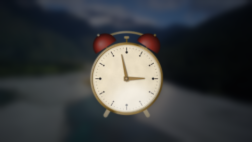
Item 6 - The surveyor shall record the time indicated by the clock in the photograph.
2:58
